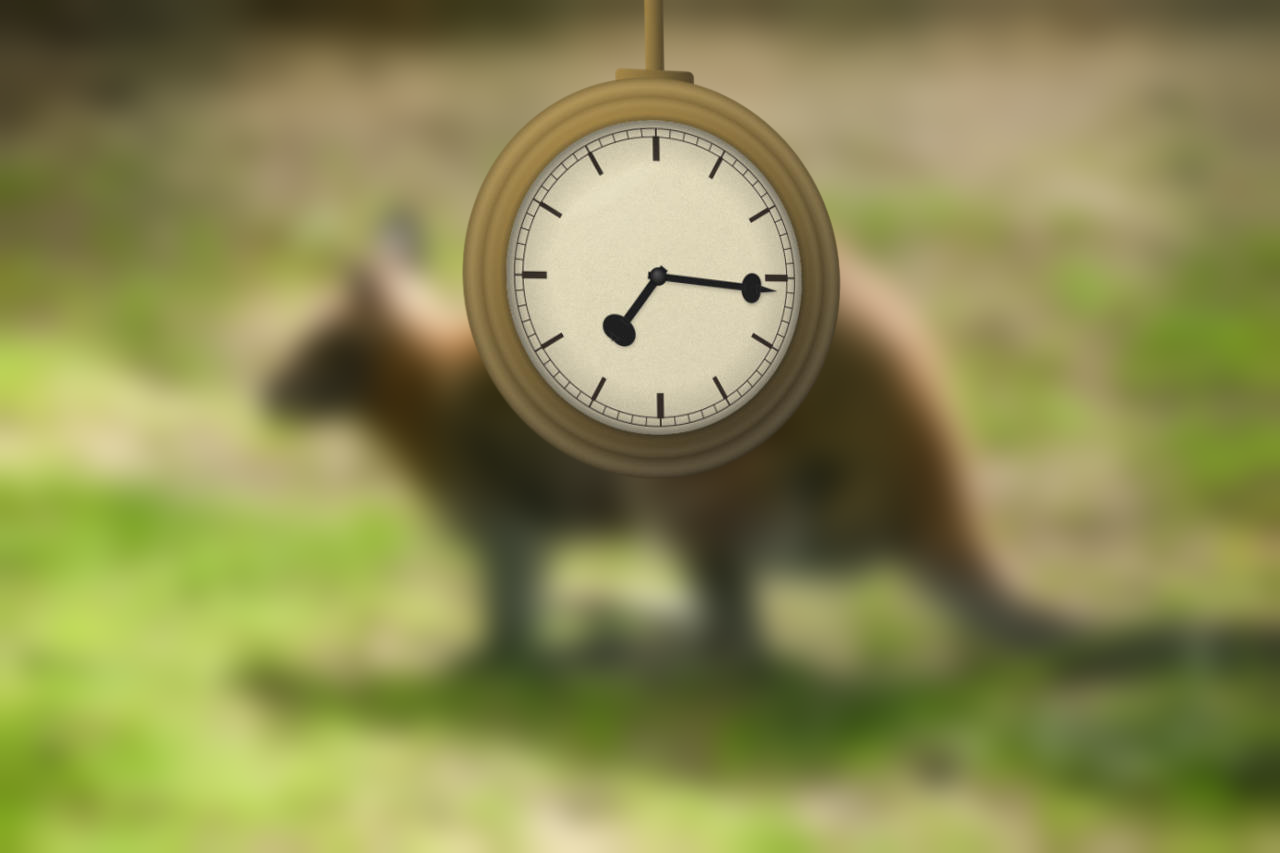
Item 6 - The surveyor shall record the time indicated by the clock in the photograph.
7:16
